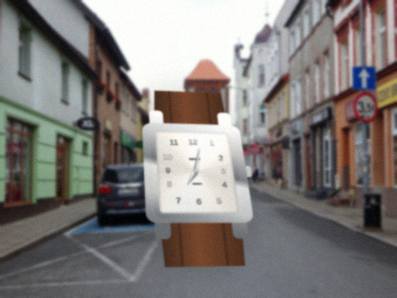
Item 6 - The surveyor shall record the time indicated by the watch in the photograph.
7:02
